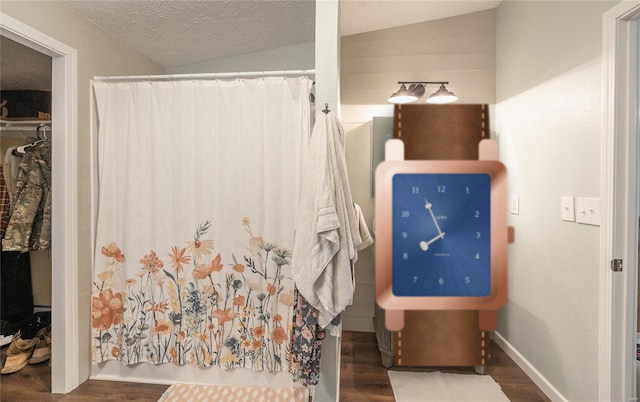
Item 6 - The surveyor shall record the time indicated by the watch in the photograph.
7:56
